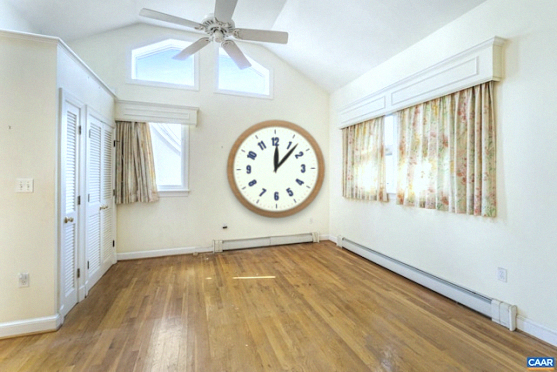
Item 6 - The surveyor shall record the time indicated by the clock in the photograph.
12:07
